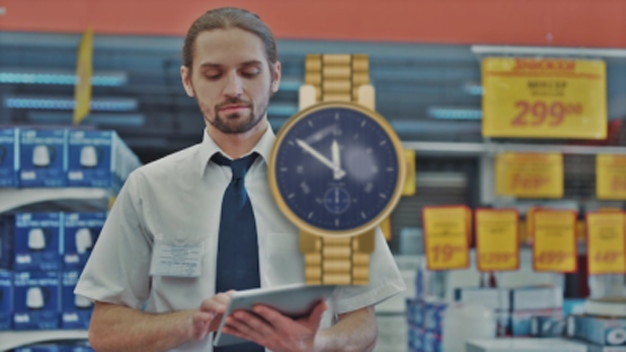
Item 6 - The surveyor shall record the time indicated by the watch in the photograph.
11:51
